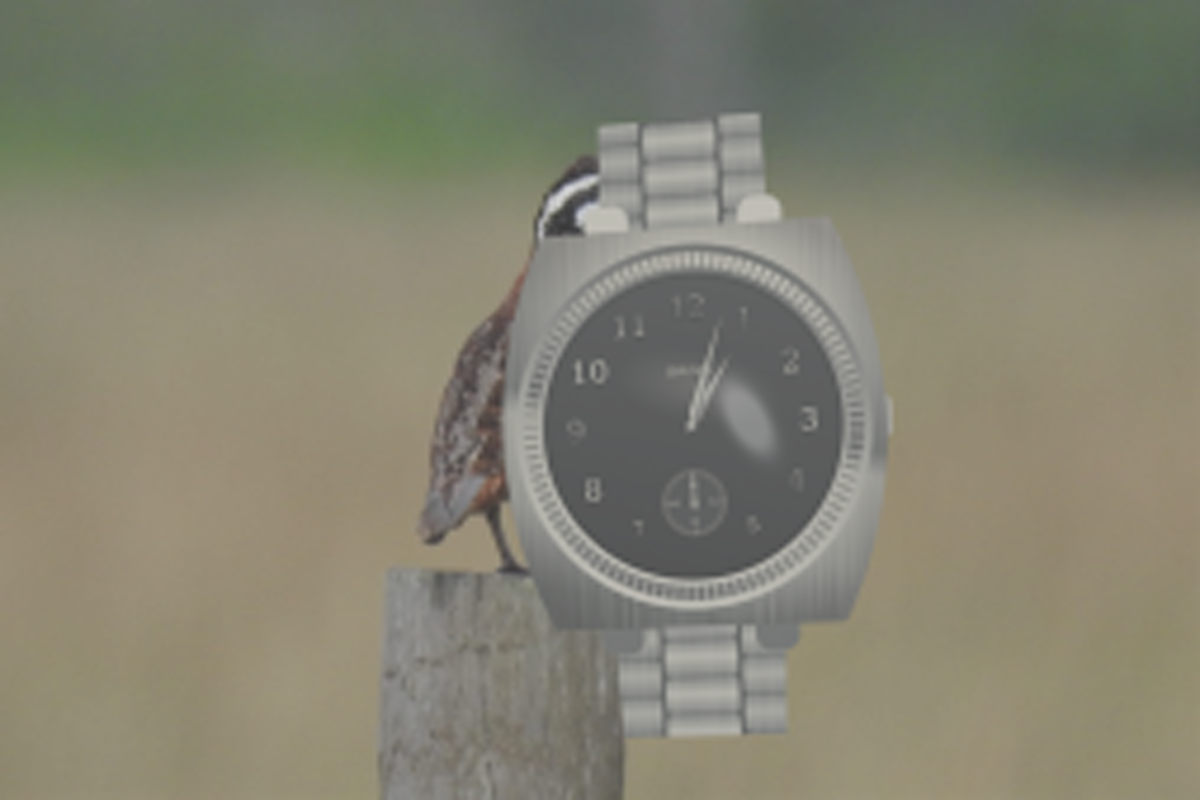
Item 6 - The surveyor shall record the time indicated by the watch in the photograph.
1:03
